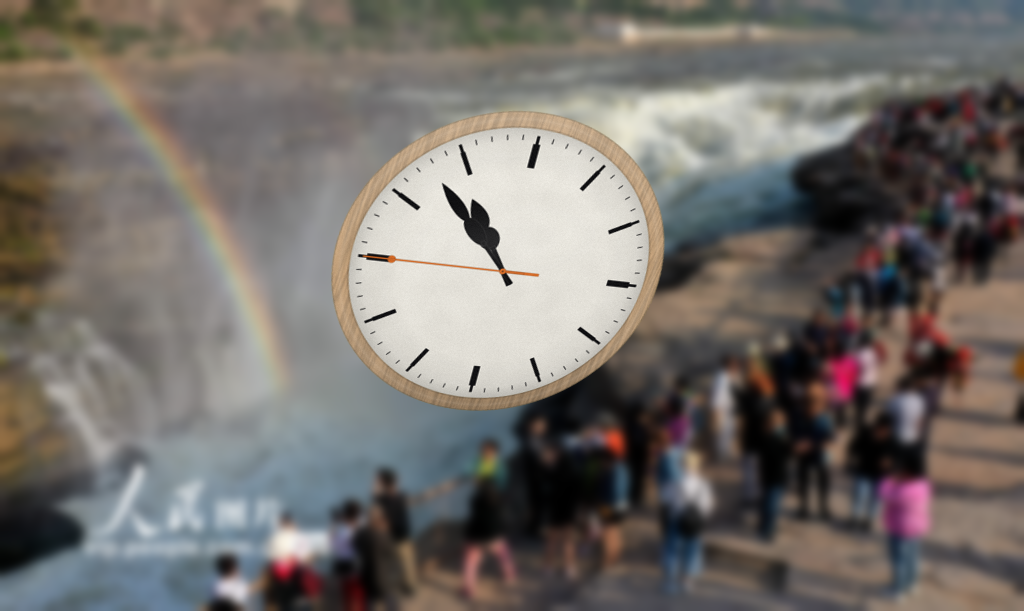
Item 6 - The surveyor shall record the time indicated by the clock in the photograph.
10:52:45
